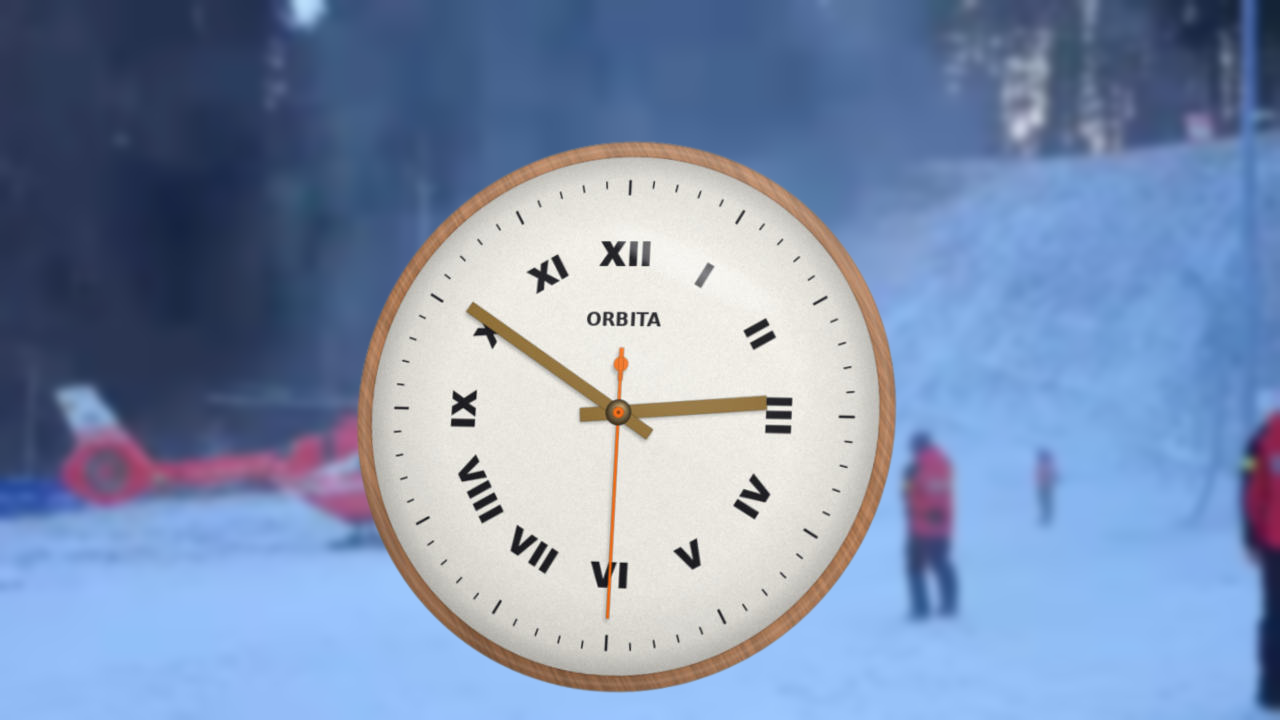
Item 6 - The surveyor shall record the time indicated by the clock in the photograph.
2:50:30
